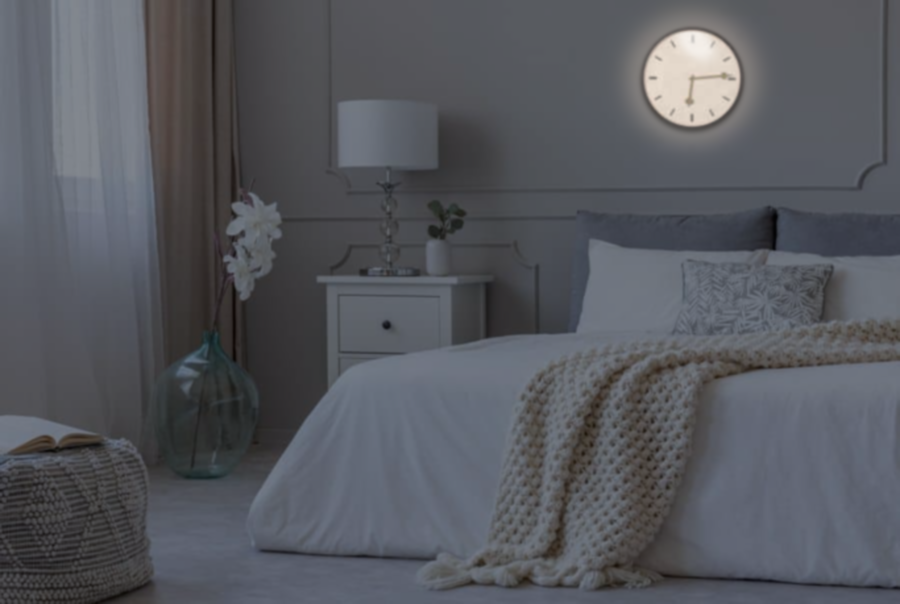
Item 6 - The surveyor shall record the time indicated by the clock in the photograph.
6:14
